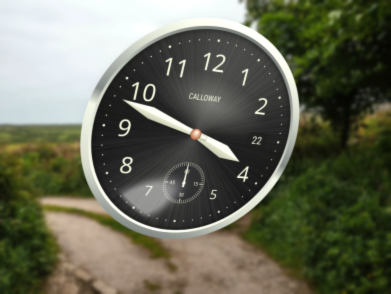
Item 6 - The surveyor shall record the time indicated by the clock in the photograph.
3:48
